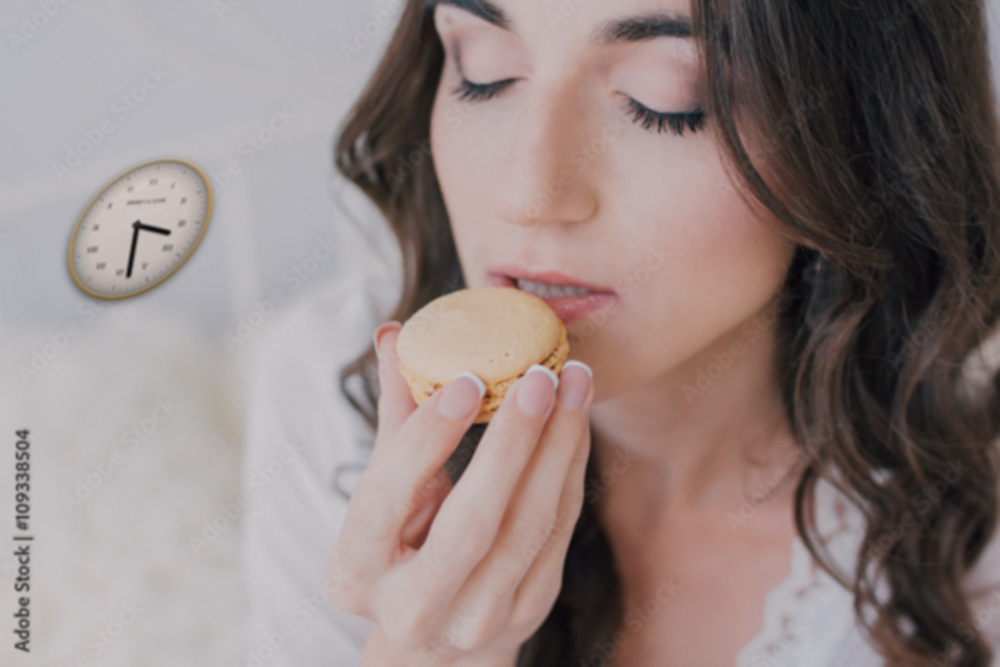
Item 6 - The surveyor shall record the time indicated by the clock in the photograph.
3:28
